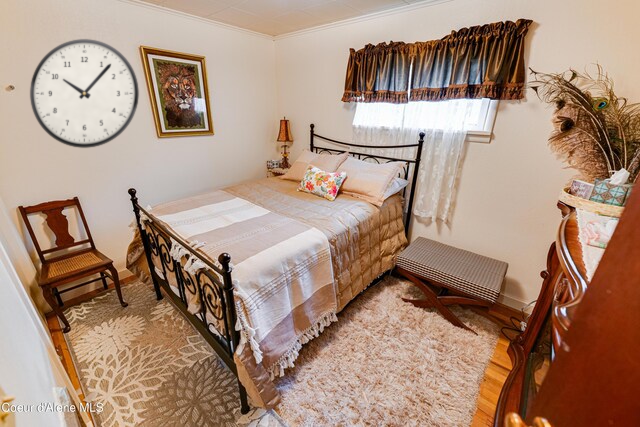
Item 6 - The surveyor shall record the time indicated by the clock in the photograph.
10:07
